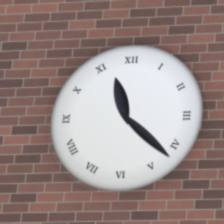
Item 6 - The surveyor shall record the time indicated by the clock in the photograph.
11:22
